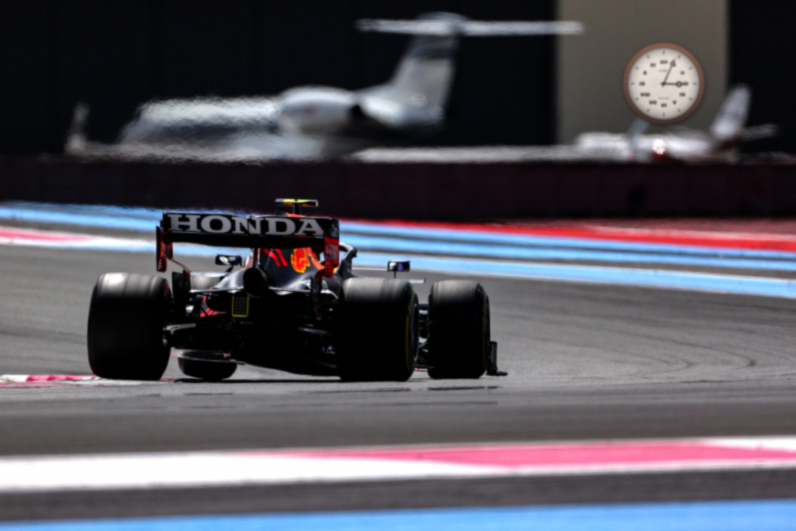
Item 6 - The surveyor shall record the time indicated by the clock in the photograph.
3:04
